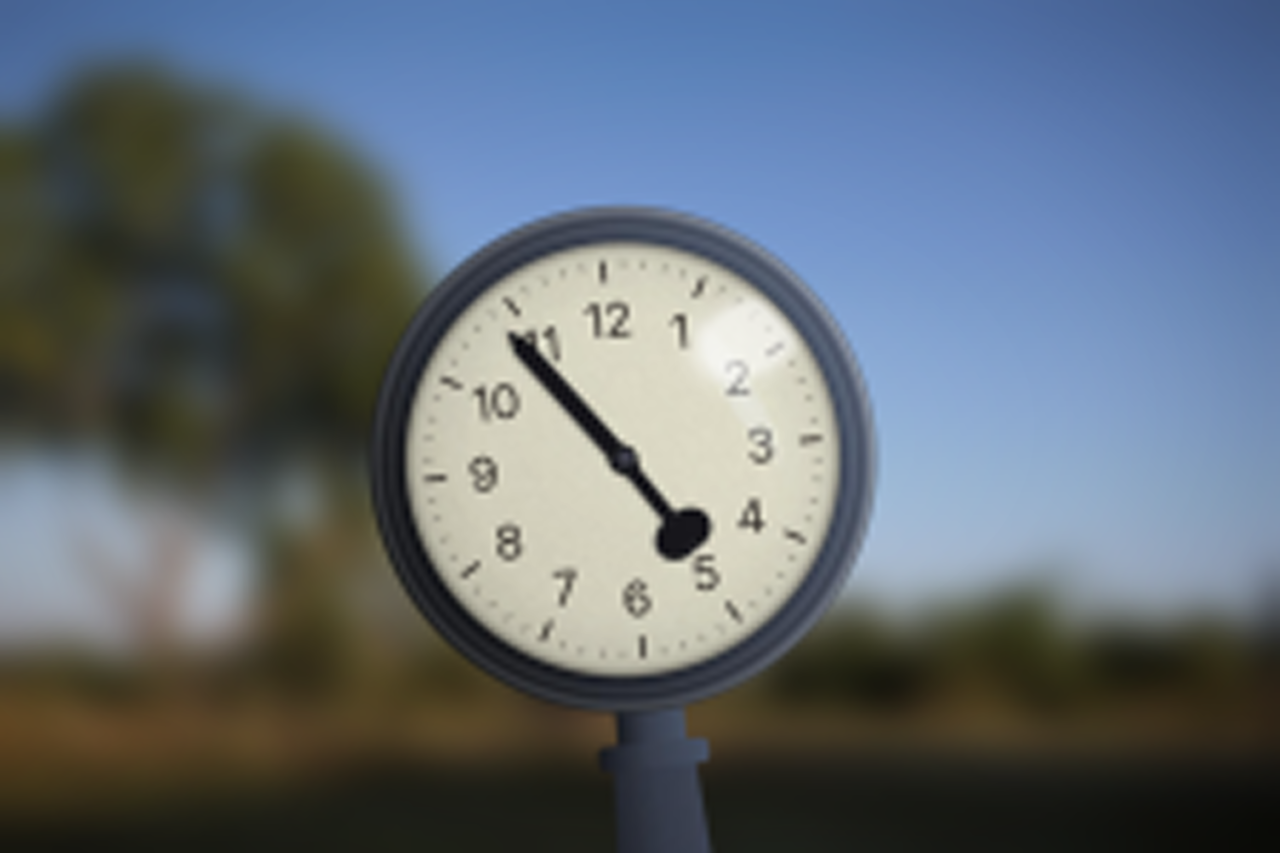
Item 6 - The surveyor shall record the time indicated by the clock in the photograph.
4:54
